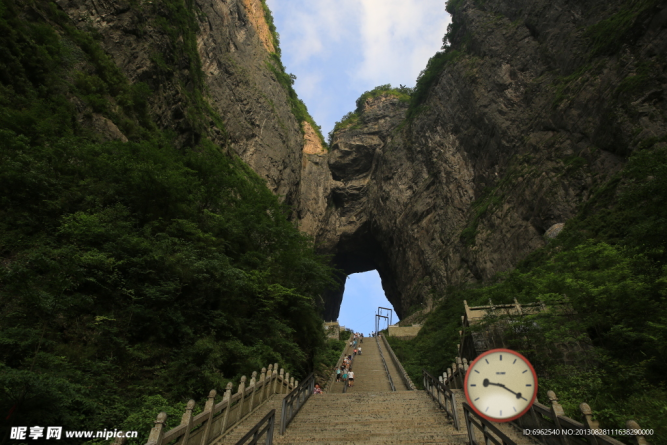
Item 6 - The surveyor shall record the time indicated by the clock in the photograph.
9:20
